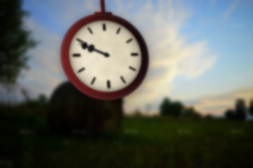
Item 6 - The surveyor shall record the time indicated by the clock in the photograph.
9:49
